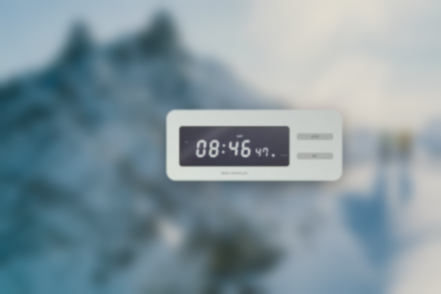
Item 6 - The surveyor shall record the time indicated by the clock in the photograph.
8:46
